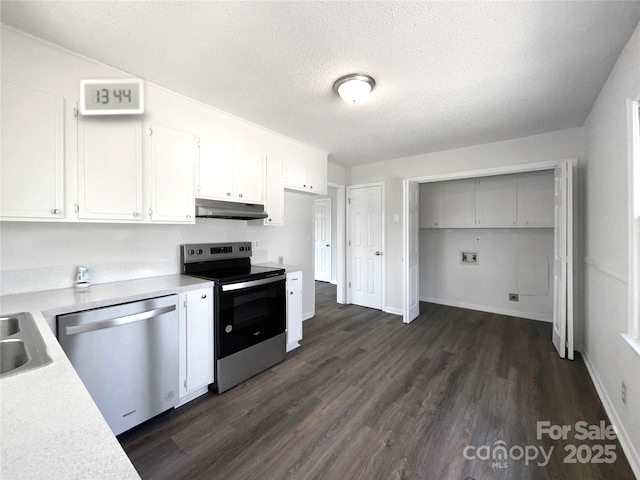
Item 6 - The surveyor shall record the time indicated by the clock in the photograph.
13:44
